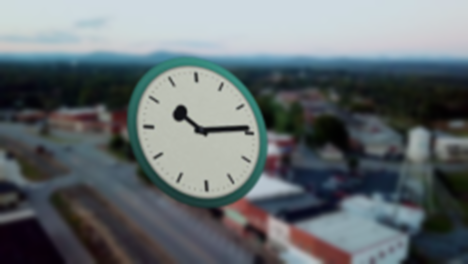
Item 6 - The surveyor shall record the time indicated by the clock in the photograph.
10:14
